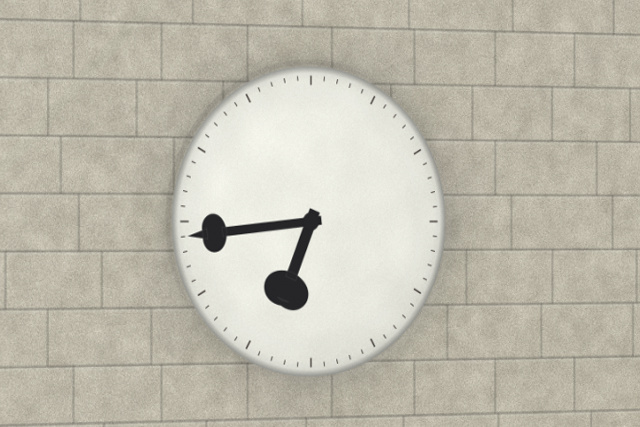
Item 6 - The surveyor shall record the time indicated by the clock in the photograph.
6:44
